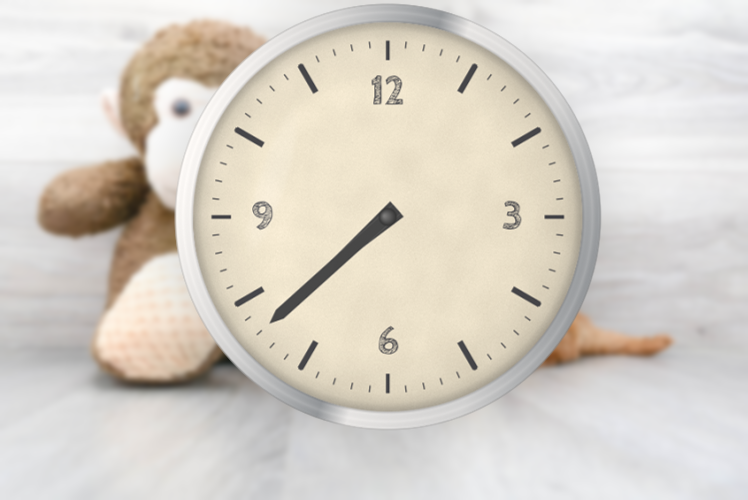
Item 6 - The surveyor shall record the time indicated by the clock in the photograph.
7:38
